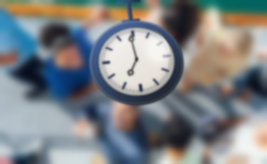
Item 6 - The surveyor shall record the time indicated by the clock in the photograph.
6:59
